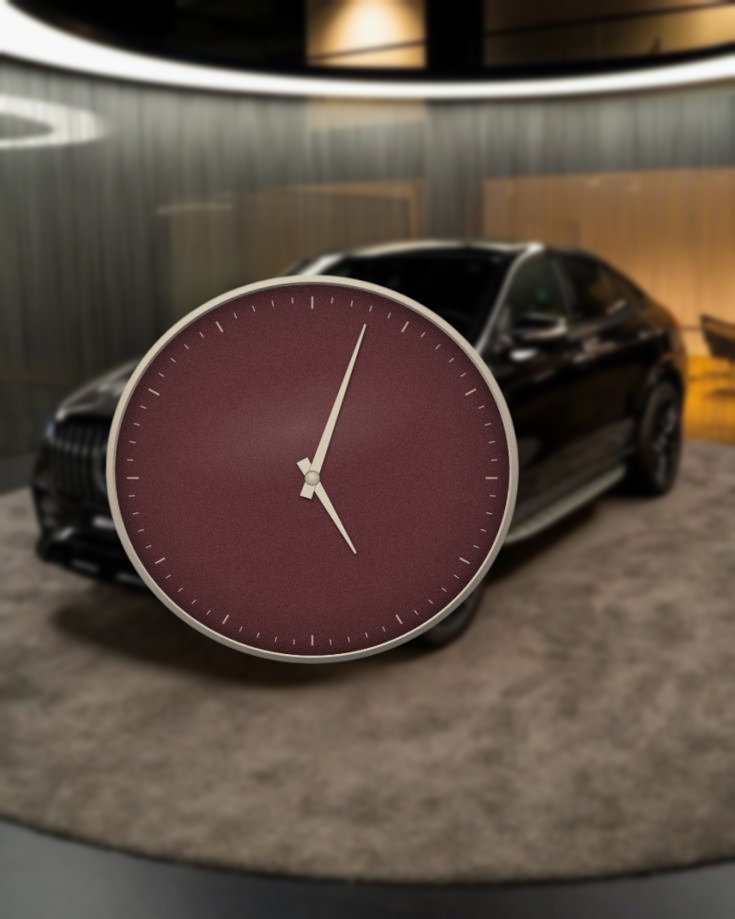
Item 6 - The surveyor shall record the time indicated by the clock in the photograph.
5:03
